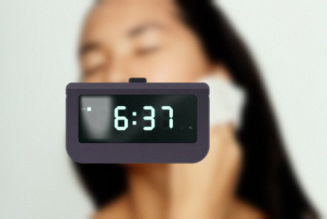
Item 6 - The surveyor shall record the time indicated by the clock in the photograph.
6:37
